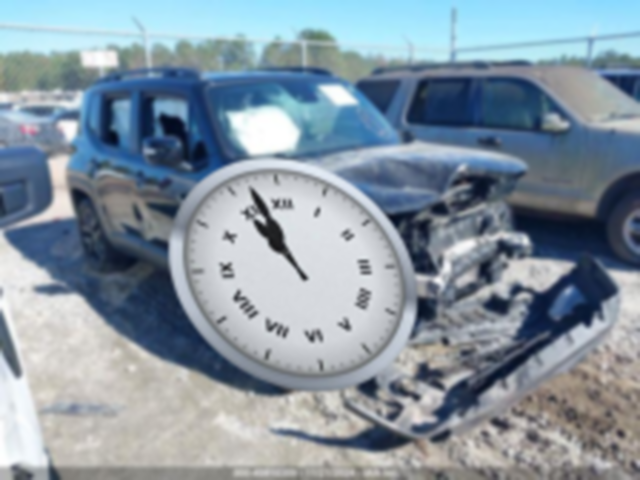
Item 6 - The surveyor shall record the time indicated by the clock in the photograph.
10:57
